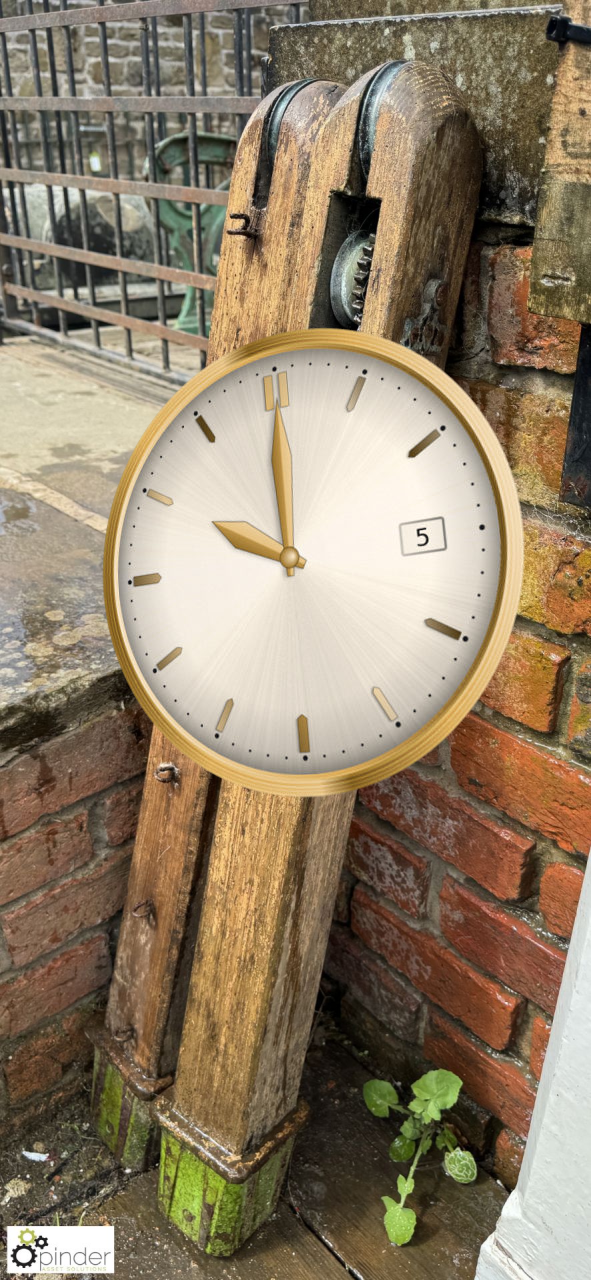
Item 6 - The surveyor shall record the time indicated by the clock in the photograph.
10:00
